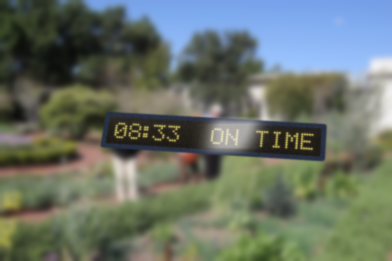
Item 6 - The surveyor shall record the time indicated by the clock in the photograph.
8:33
